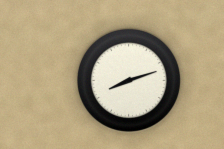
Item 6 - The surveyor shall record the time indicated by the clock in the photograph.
8:12
